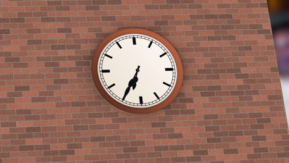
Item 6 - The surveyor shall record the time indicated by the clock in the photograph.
6:35
